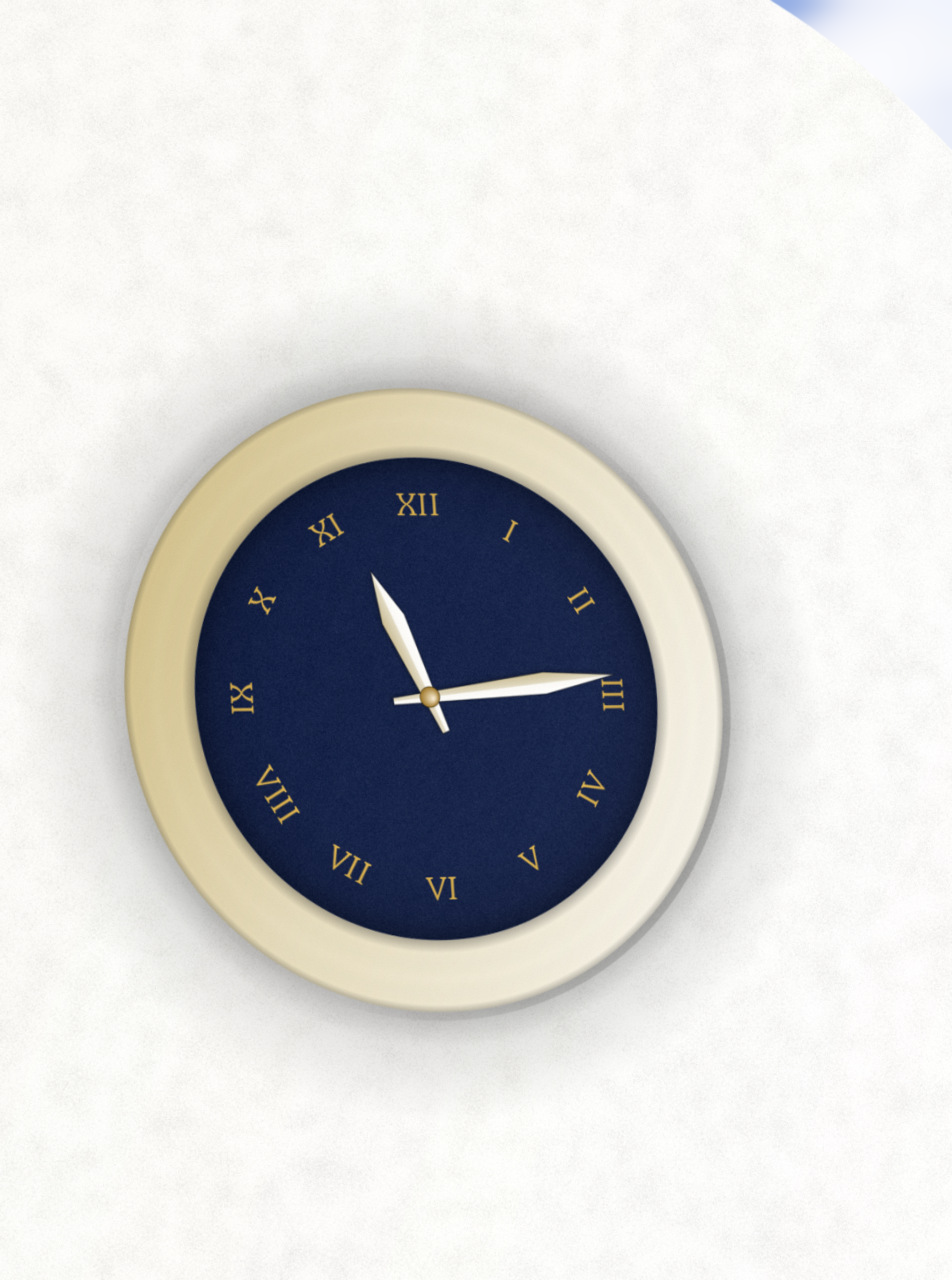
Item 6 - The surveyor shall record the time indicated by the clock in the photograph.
11:14
